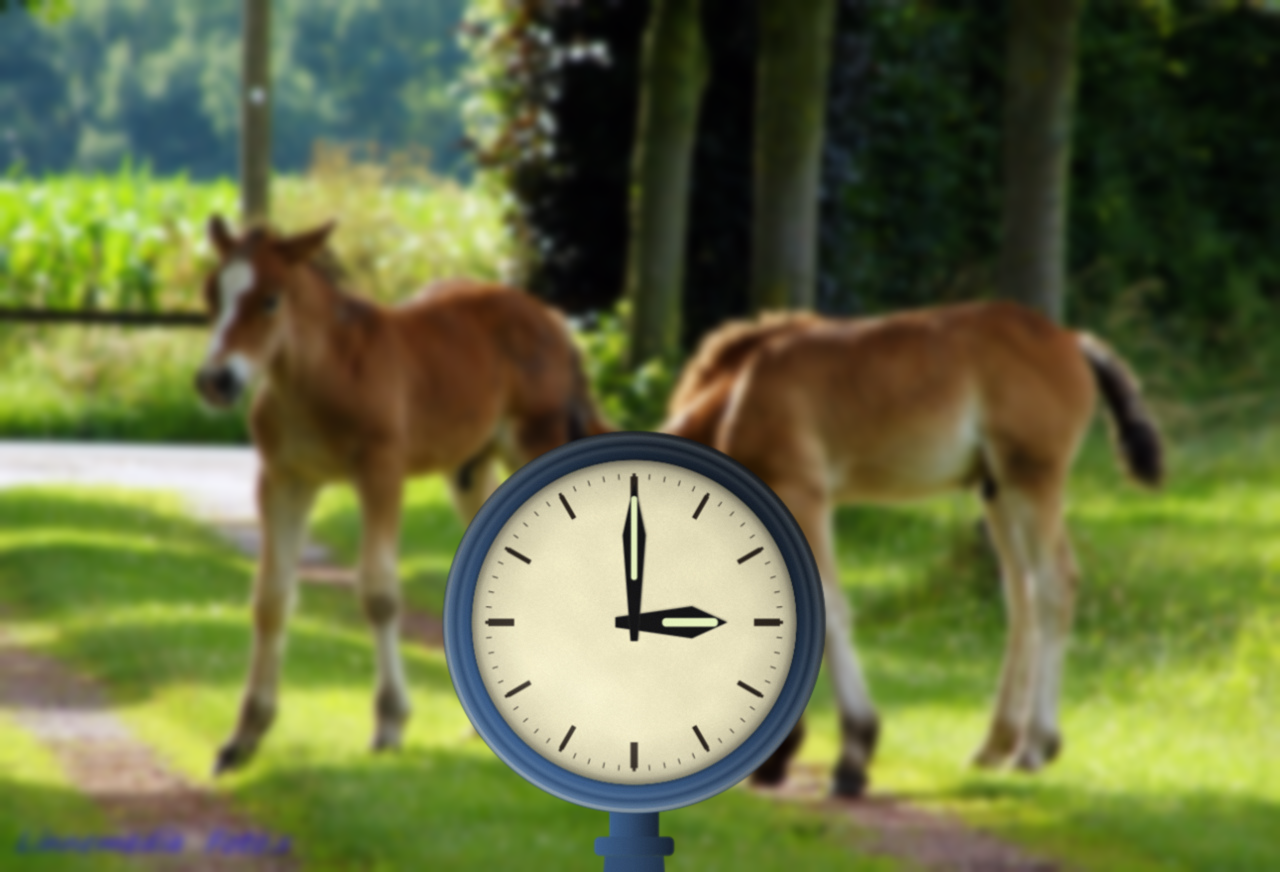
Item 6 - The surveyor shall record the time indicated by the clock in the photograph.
3:00
